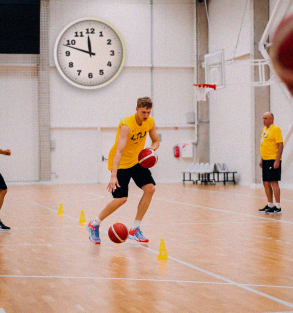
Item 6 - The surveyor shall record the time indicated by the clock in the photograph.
11:48
